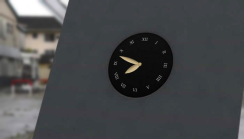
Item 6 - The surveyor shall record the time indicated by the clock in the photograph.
7:48
